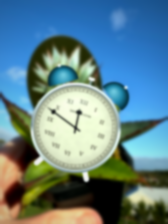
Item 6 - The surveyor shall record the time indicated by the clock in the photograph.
11:48
